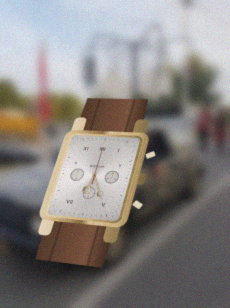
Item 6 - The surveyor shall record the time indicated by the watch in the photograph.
6:25
